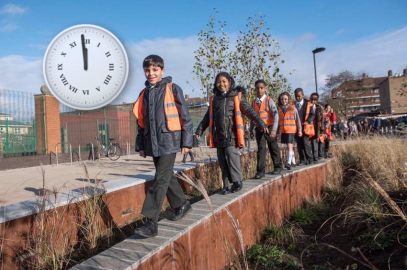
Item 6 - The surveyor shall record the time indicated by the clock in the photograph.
11:59
